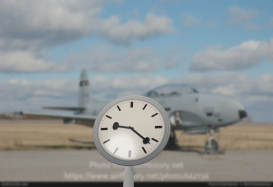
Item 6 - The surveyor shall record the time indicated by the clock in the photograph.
9:22
